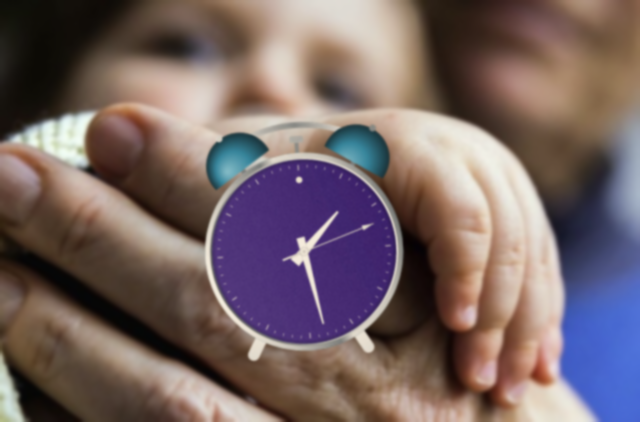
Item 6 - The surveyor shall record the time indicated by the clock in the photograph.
1:28:12
